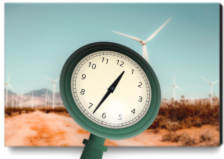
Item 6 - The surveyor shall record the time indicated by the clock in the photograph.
12:33
